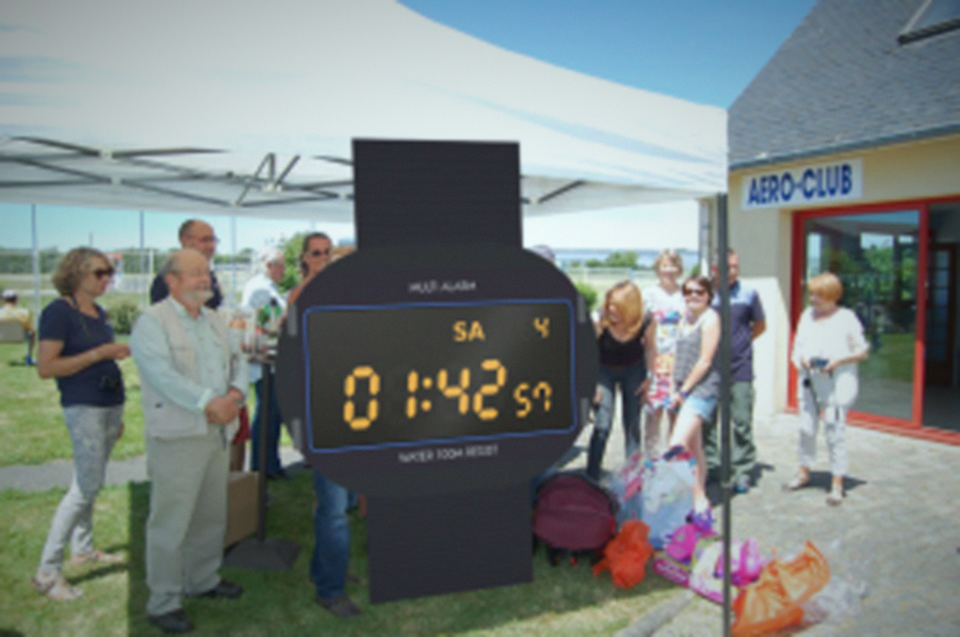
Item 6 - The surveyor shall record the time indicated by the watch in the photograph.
1:42:57
